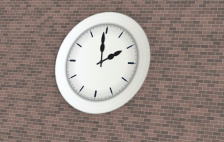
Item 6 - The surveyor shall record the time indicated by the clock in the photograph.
1:59
